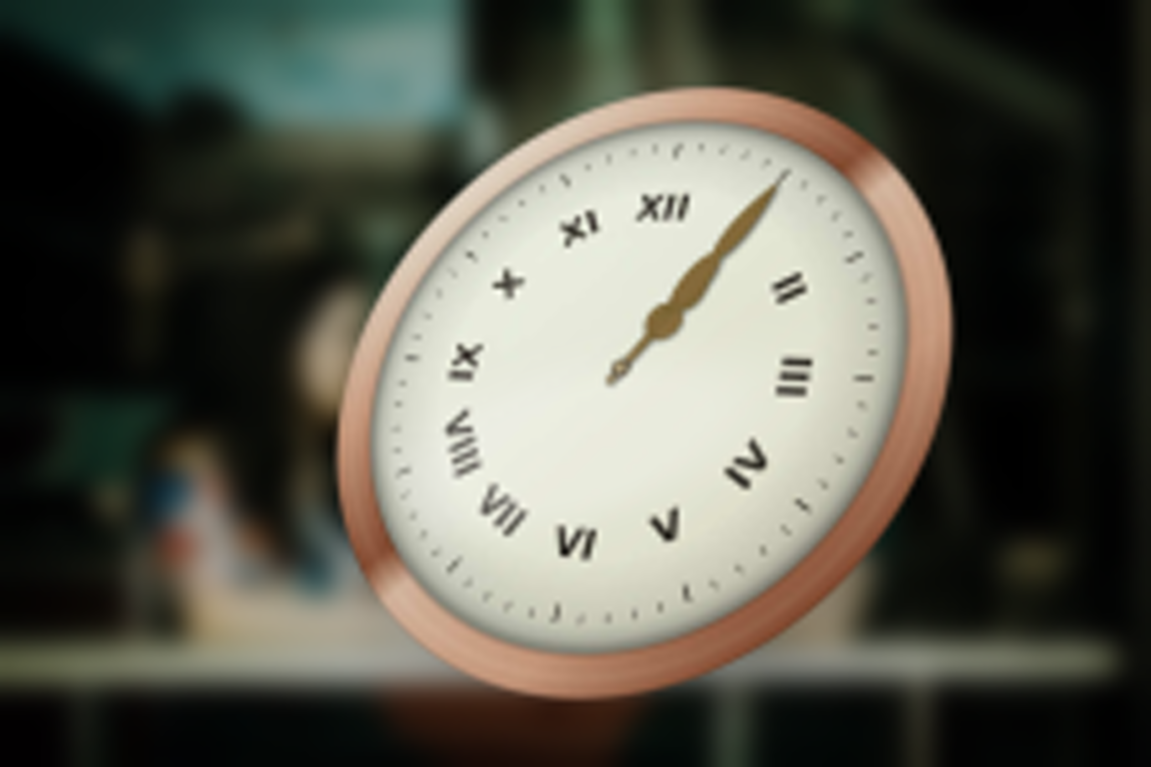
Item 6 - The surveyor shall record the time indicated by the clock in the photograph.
1:05
